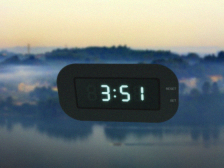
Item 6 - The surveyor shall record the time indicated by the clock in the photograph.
3:51
